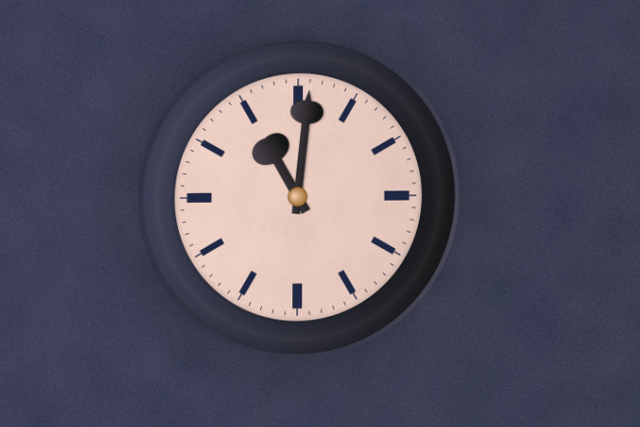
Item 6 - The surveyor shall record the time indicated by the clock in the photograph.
11:01
